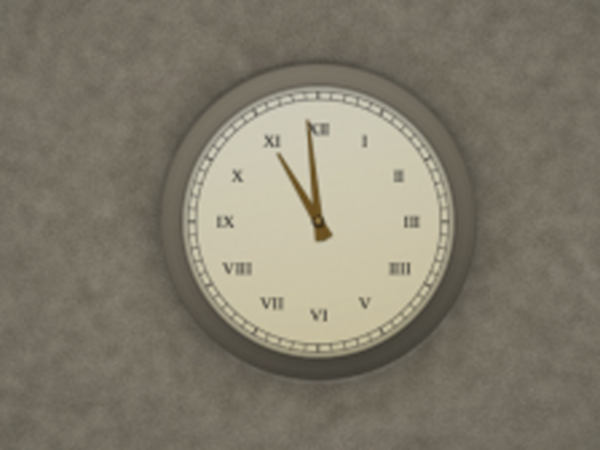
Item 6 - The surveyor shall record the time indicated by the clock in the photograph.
10:59
